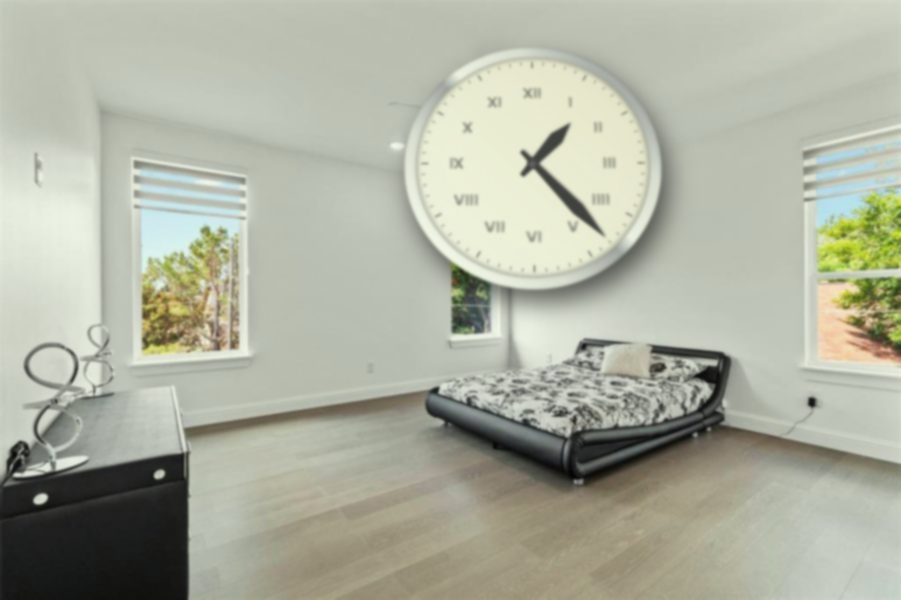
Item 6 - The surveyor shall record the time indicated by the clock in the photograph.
1:23
